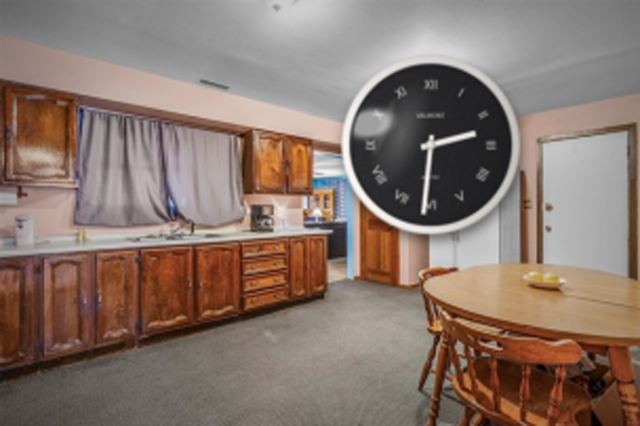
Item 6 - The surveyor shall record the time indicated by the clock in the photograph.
2:31
